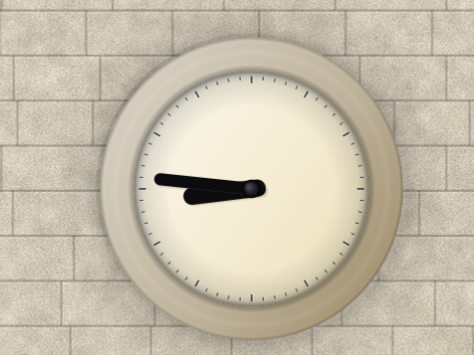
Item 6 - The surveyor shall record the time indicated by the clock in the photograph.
8:46
